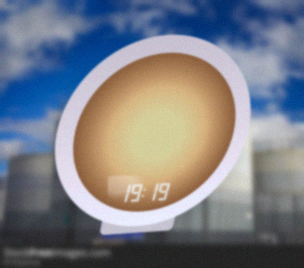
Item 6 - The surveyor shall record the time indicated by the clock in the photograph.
19:19
